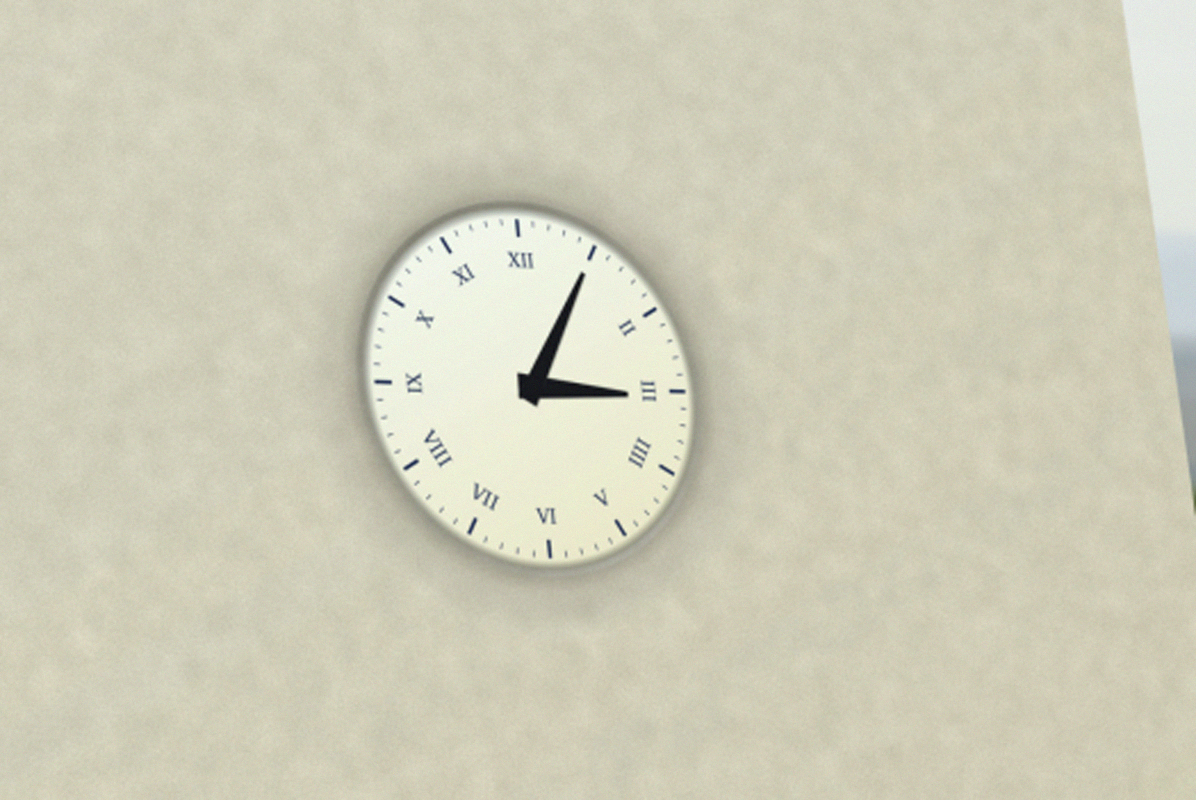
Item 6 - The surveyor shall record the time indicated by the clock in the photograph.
3:05
